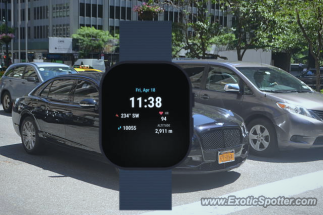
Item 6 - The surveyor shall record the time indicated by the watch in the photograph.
11:38
